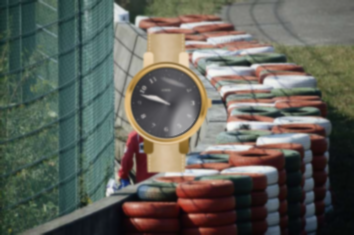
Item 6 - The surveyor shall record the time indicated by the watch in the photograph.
9:48
